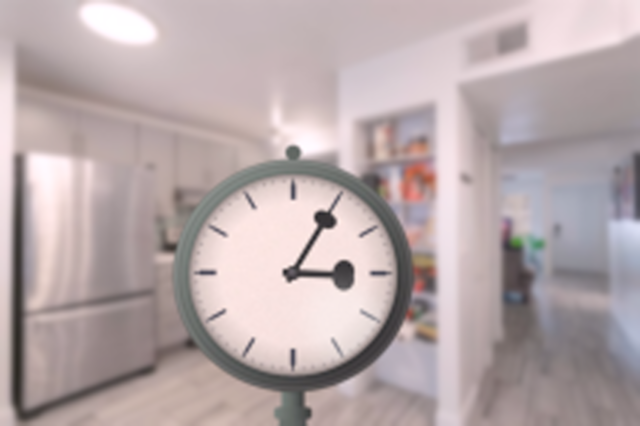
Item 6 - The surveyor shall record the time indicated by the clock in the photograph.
3:05
